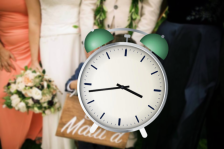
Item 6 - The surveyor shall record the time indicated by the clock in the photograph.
3:43
